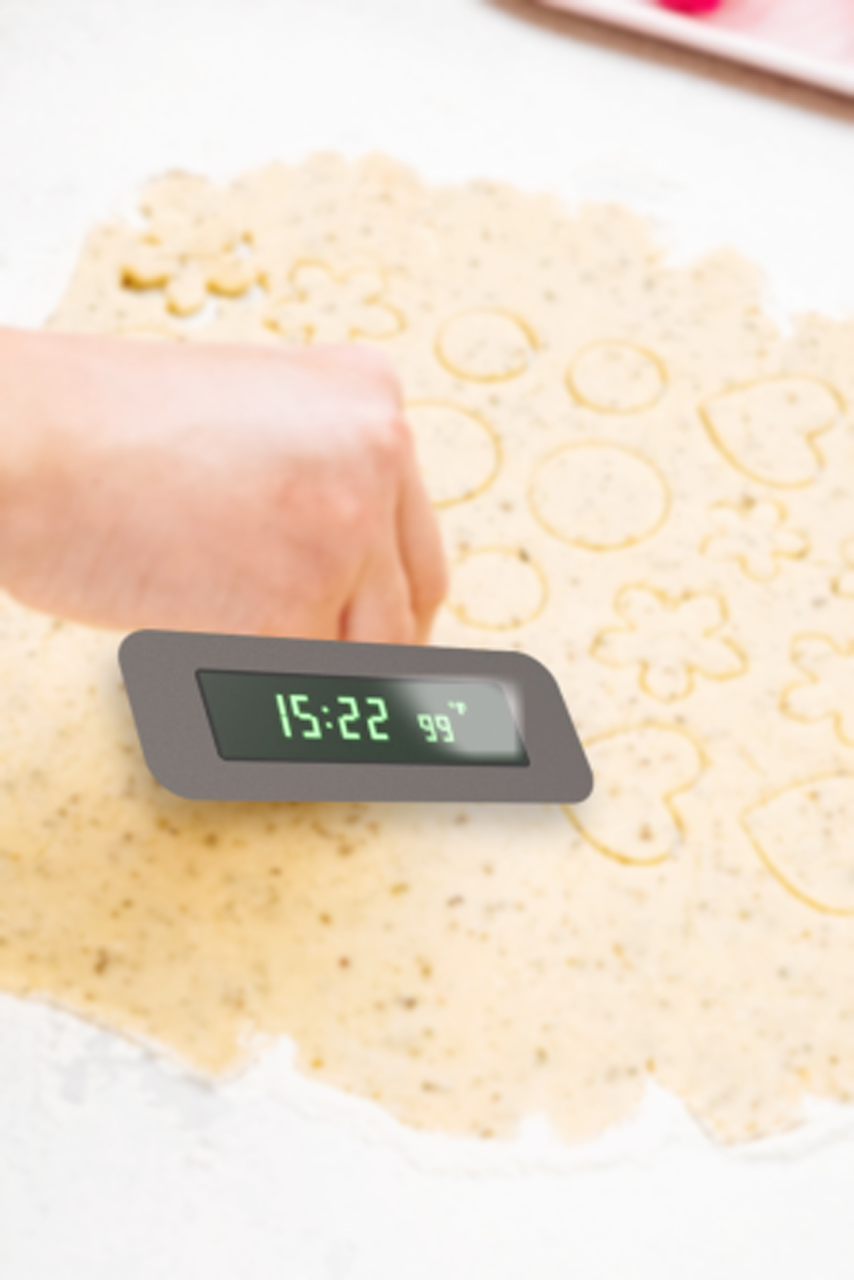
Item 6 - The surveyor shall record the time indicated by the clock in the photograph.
15:22
